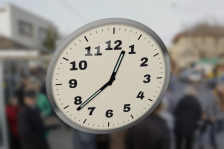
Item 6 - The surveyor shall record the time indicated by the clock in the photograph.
12:38
